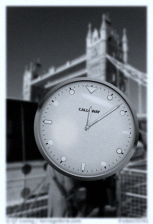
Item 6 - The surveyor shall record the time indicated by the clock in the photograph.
12:08
